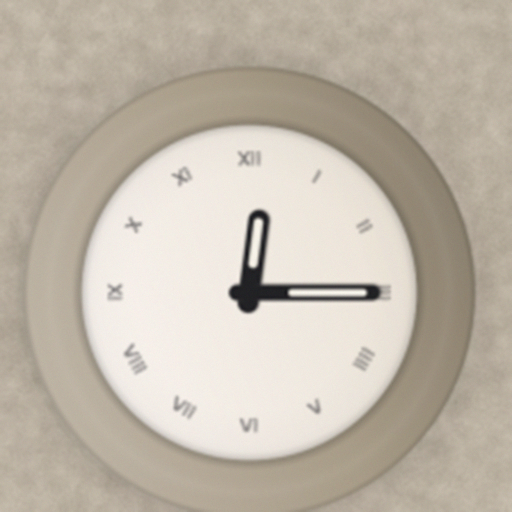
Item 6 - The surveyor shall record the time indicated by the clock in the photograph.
12:15
